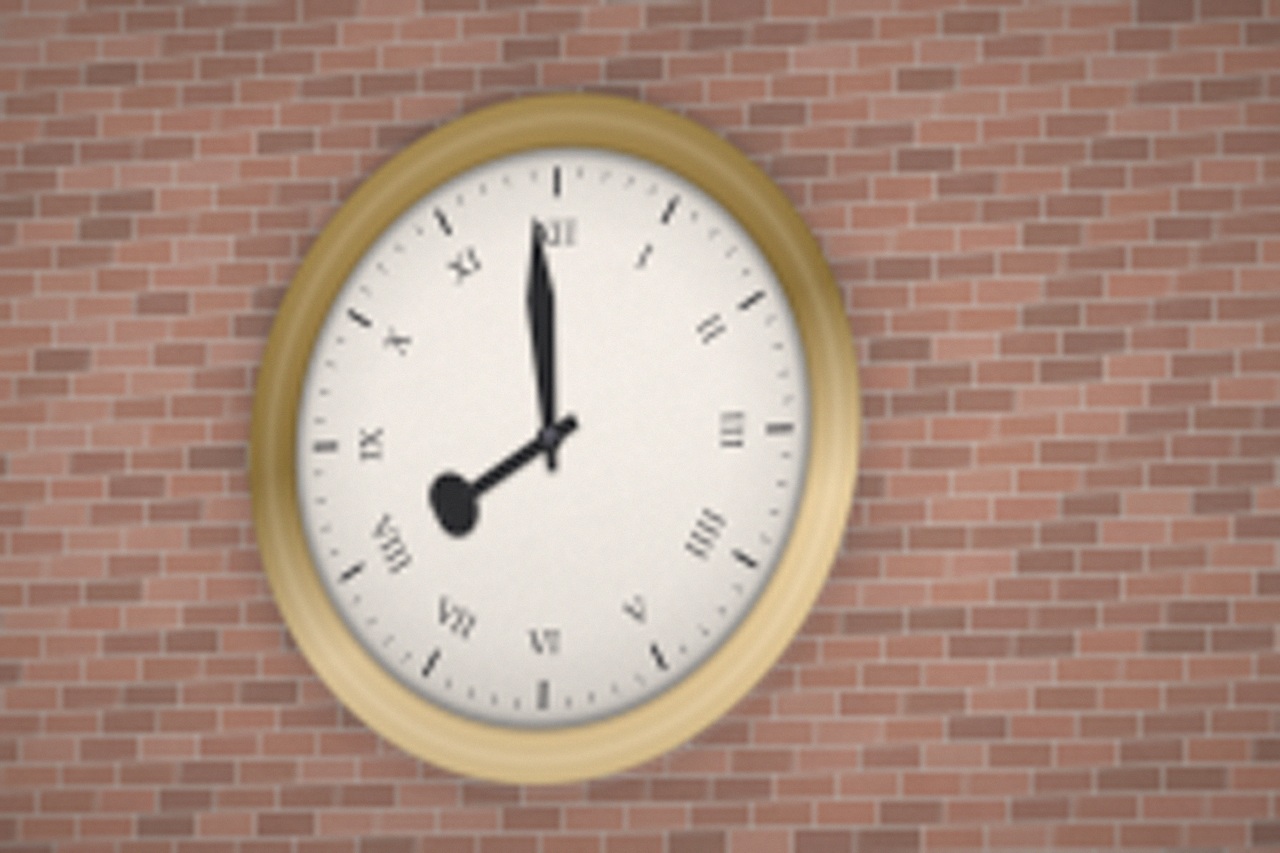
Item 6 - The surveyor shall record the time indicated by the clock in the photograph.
7:59
